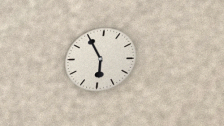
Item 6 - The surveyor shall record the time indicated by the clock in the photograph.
5:55
